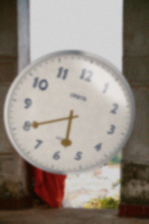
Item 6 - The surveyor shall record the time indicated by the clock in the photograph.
5:40
